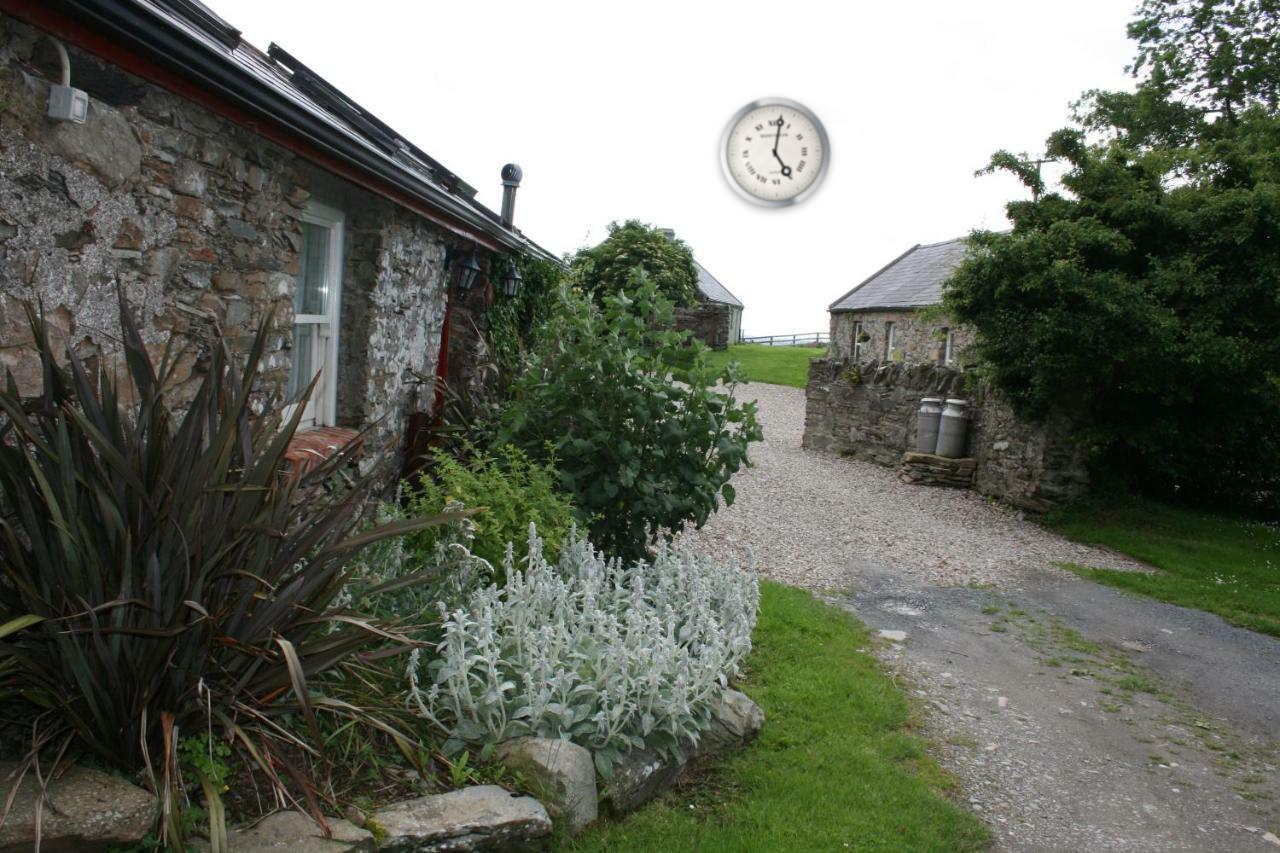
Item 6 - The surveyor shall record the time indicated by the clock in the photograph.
5:02
